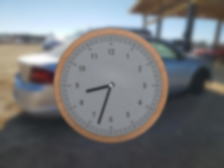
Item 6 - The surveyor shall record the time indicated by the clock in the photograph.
8:33
